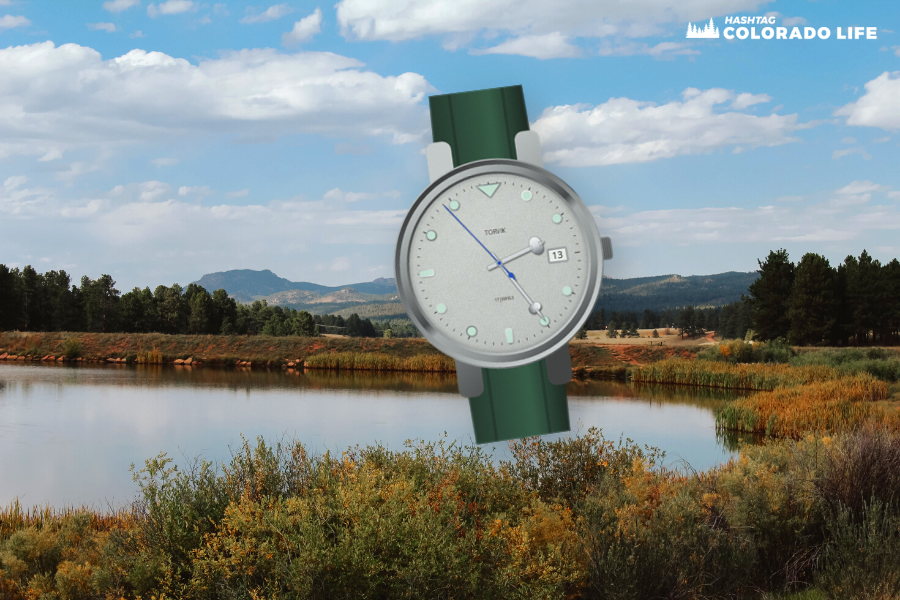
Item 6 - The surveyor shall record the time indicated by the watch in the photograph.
2:24:54
